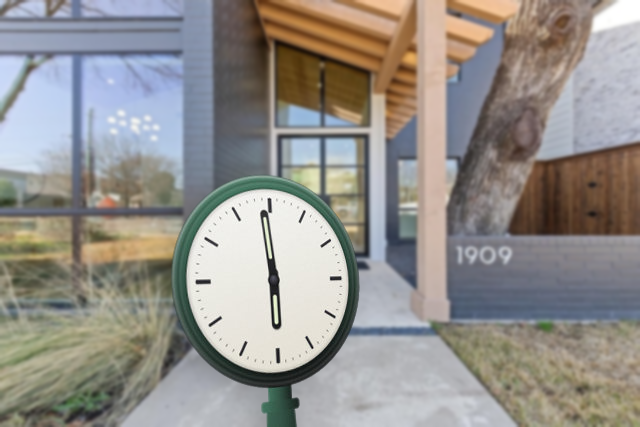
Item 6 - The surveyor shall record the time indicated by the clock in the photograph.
5:59
